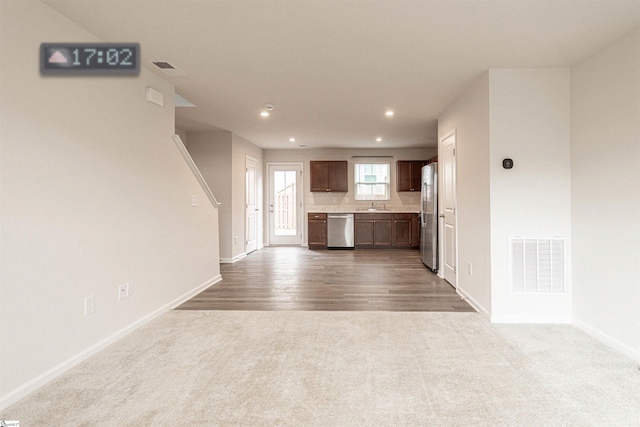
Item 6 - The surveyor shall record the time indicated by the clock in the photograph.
17:02
